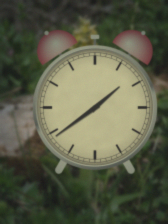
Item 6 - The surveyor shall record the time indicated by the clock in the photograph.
1:39
